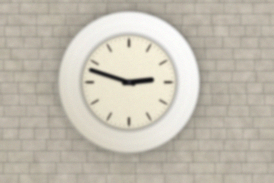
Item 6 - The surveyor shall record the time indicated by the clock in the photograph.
2:48
